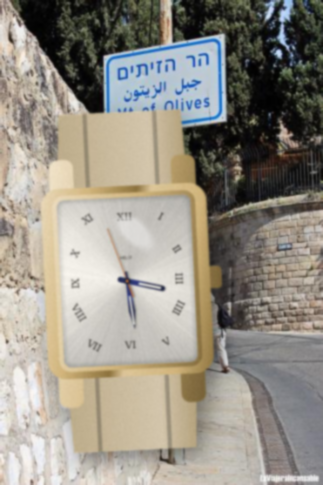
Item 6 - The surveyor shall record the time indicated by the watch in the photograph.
3:28:57
